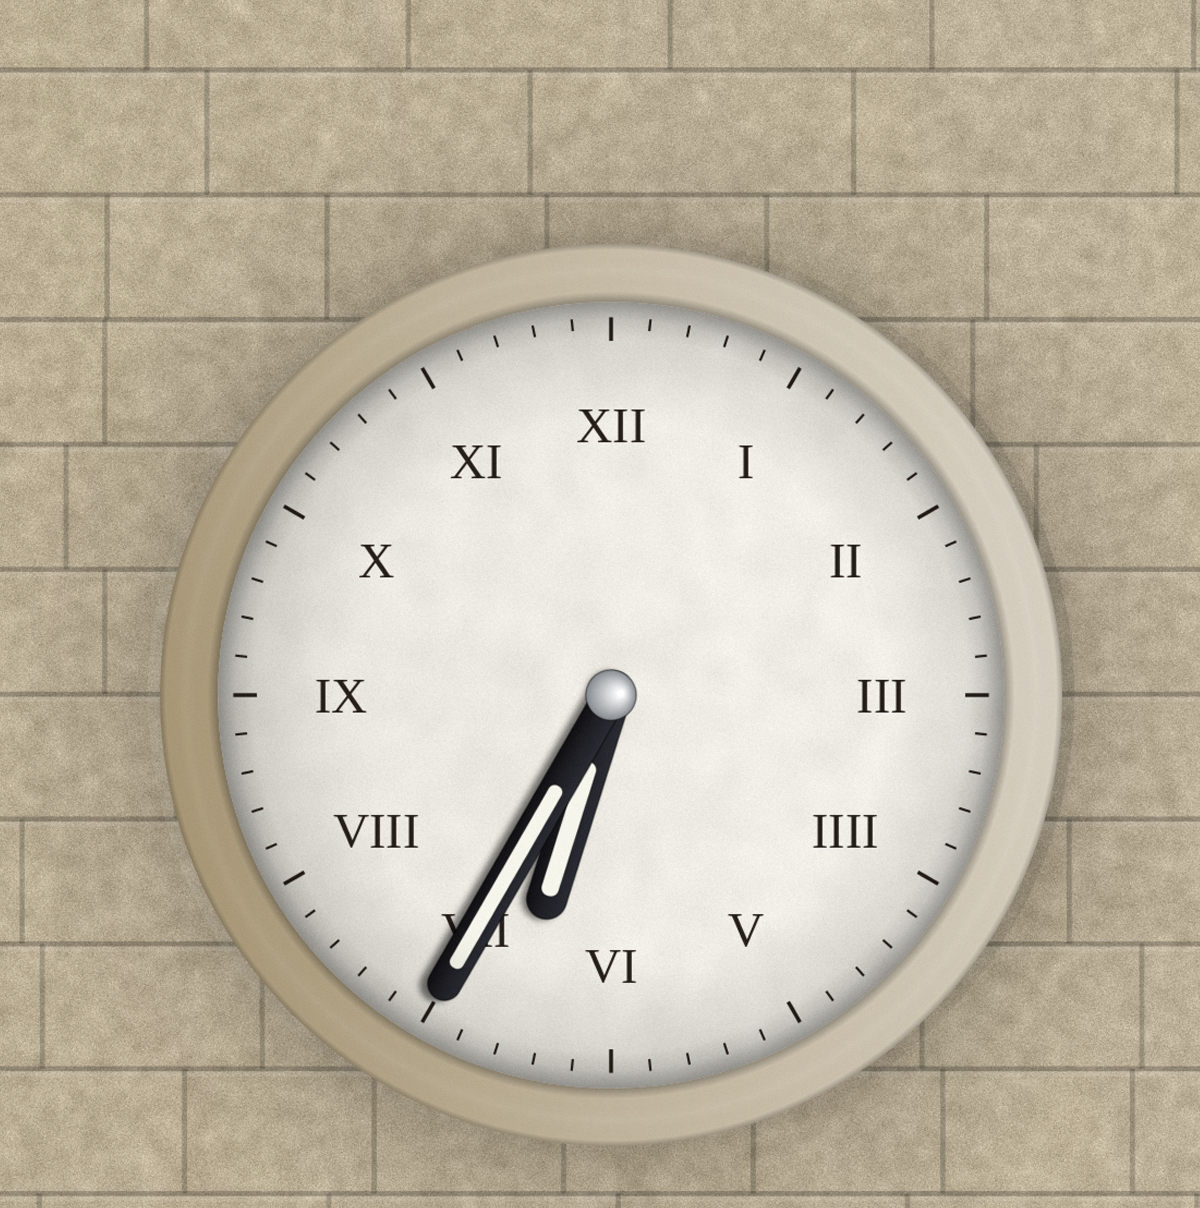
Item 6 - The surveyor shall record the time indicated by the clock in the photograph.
6:35
